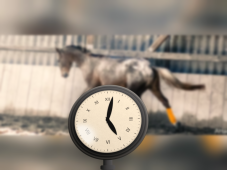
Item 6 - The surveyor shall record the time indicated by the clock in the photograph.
5:02
